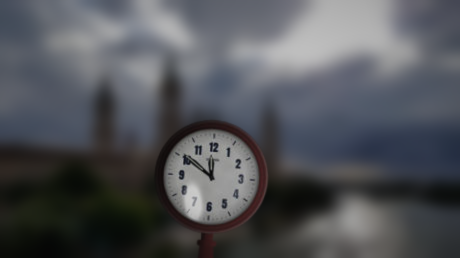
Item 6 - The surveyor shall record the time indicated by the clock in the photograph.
11:51
